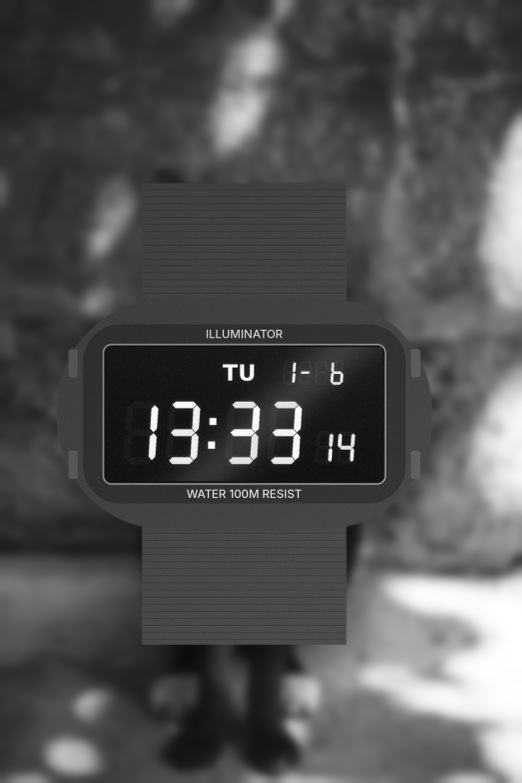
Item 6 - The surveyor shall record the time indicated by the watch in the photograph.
13:33:14
